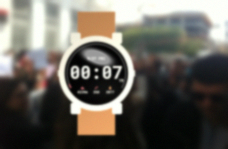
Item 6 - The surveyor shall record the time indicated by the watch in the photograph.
0:07
